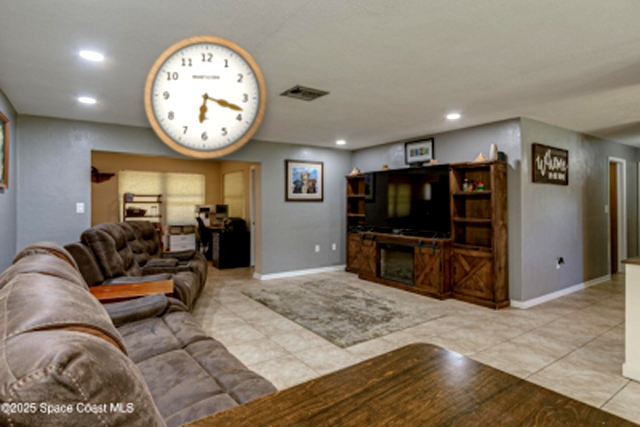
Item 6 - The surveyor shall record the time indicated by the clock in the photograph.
6:18
